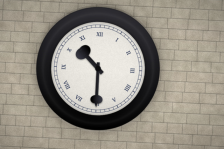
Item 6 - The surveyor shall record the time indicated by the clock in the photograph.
10:30
